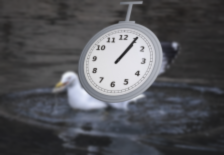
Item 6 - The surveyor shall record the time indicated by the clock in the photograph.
1:05
